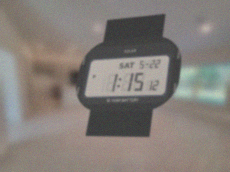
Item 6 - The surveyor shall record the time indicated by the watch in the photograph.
1:15
